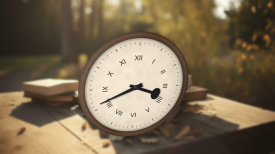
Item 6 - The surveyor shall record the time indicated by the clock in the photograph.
3:41
